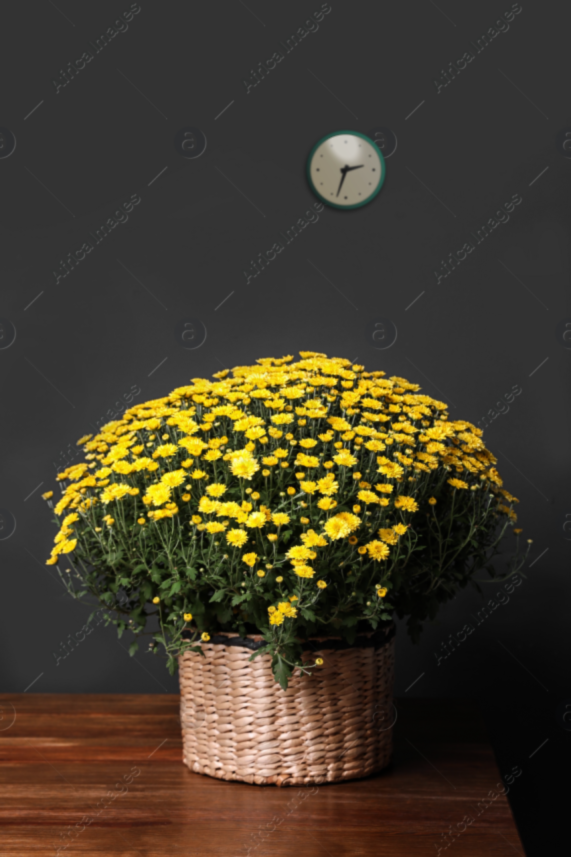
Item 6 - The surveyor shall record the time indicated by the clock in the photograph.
2:33
